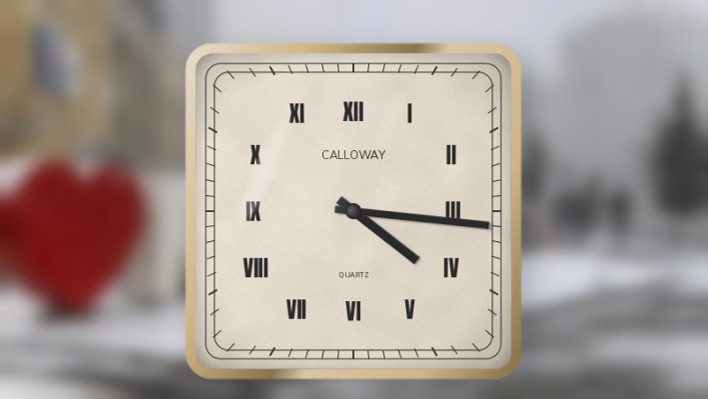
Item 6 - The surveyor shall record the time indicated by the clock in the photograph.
4:16
